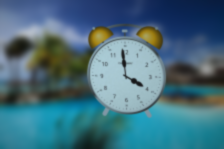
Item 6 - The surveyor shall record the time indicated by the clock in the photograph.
3:59
